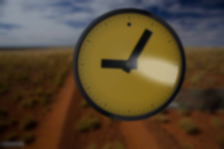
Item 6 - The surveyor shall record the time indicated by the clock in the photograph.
9:05
